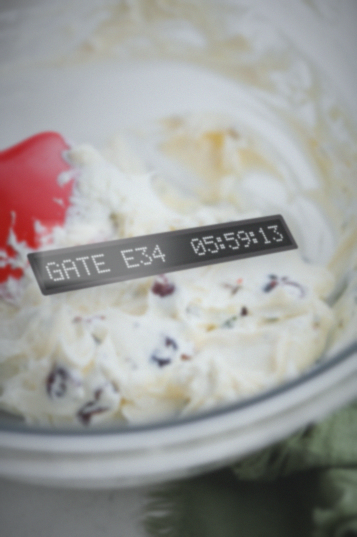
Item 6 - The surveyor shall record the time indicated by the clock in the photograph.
5:59:13
